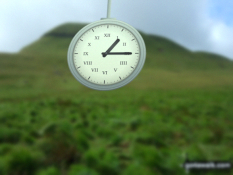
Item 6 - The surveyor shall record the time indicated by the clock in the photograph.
1:15
